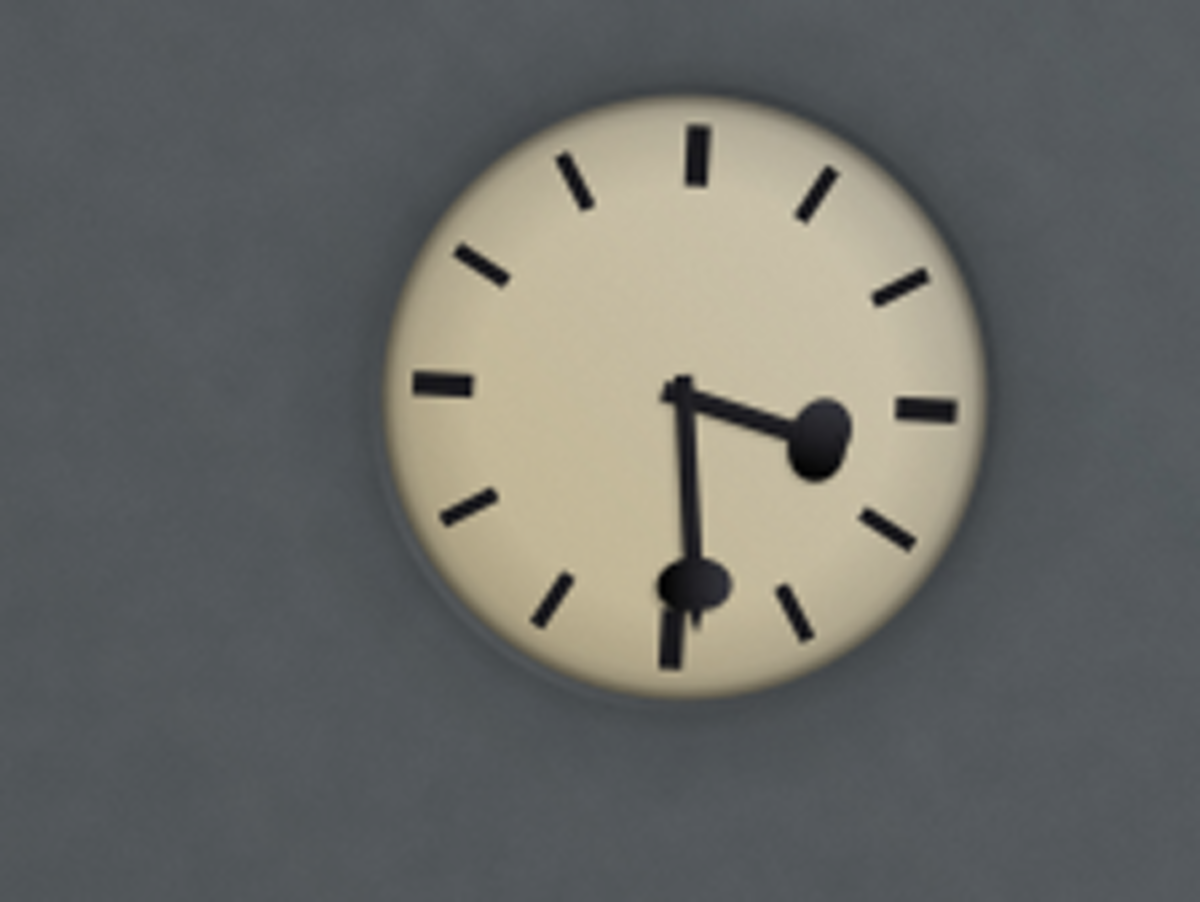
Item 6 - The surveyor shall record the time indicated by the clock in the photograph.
3:29
